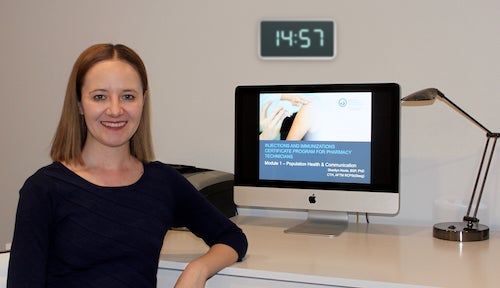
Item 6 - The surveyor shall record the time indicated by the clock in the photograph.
14:57
